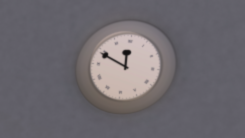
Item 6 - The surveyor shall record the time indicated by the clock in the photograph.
11:49
